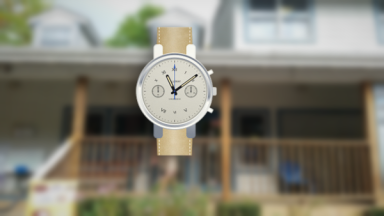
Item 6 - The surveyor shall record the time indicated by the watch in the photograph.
11:09
